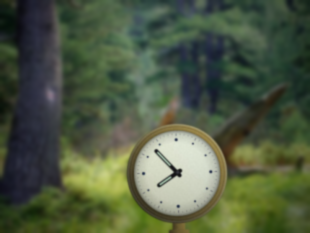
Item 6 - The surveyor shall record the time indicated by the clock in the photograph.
7:53
